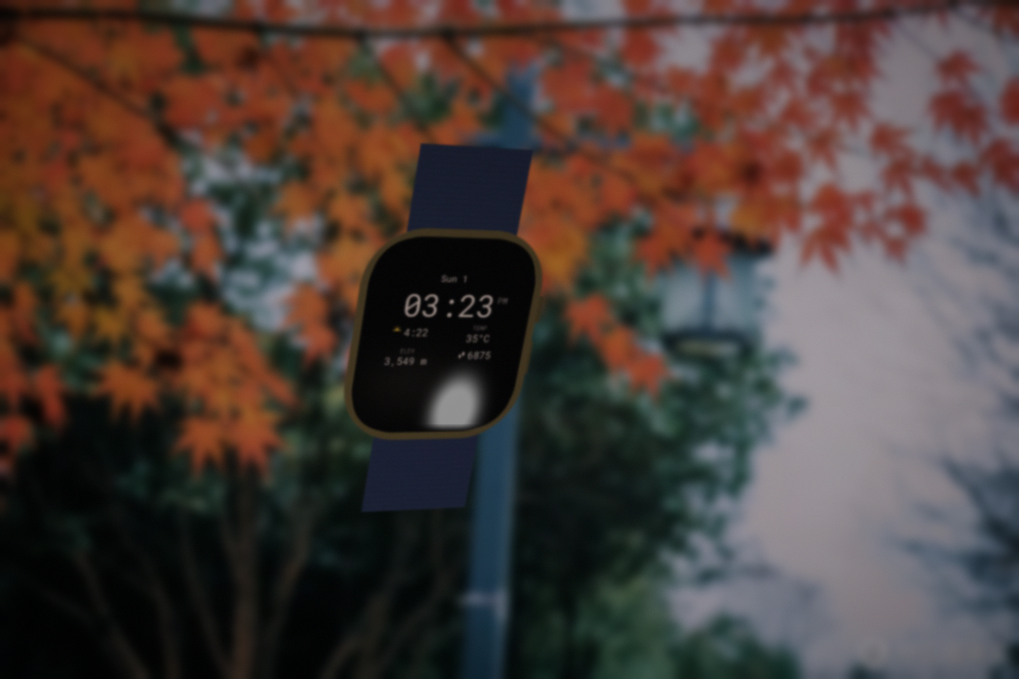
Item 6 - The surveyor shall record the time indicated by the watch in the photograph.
3:23
